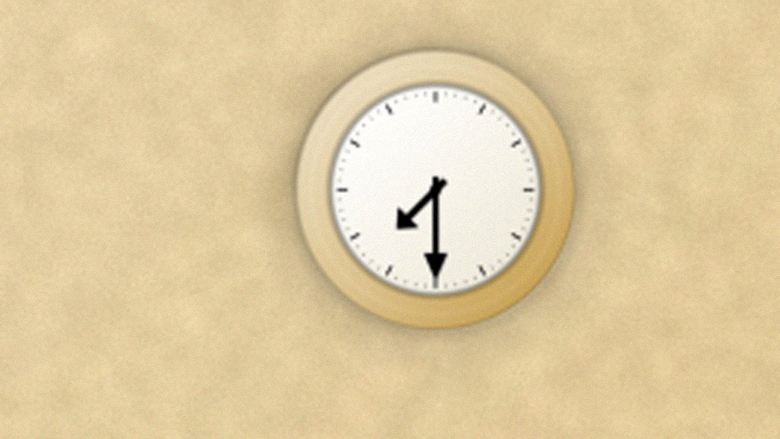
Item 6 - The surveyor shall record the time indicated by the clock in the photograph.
7:30
